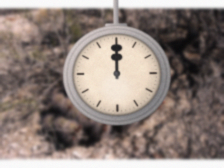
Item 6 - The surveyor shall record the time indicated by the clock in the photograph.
12:00
